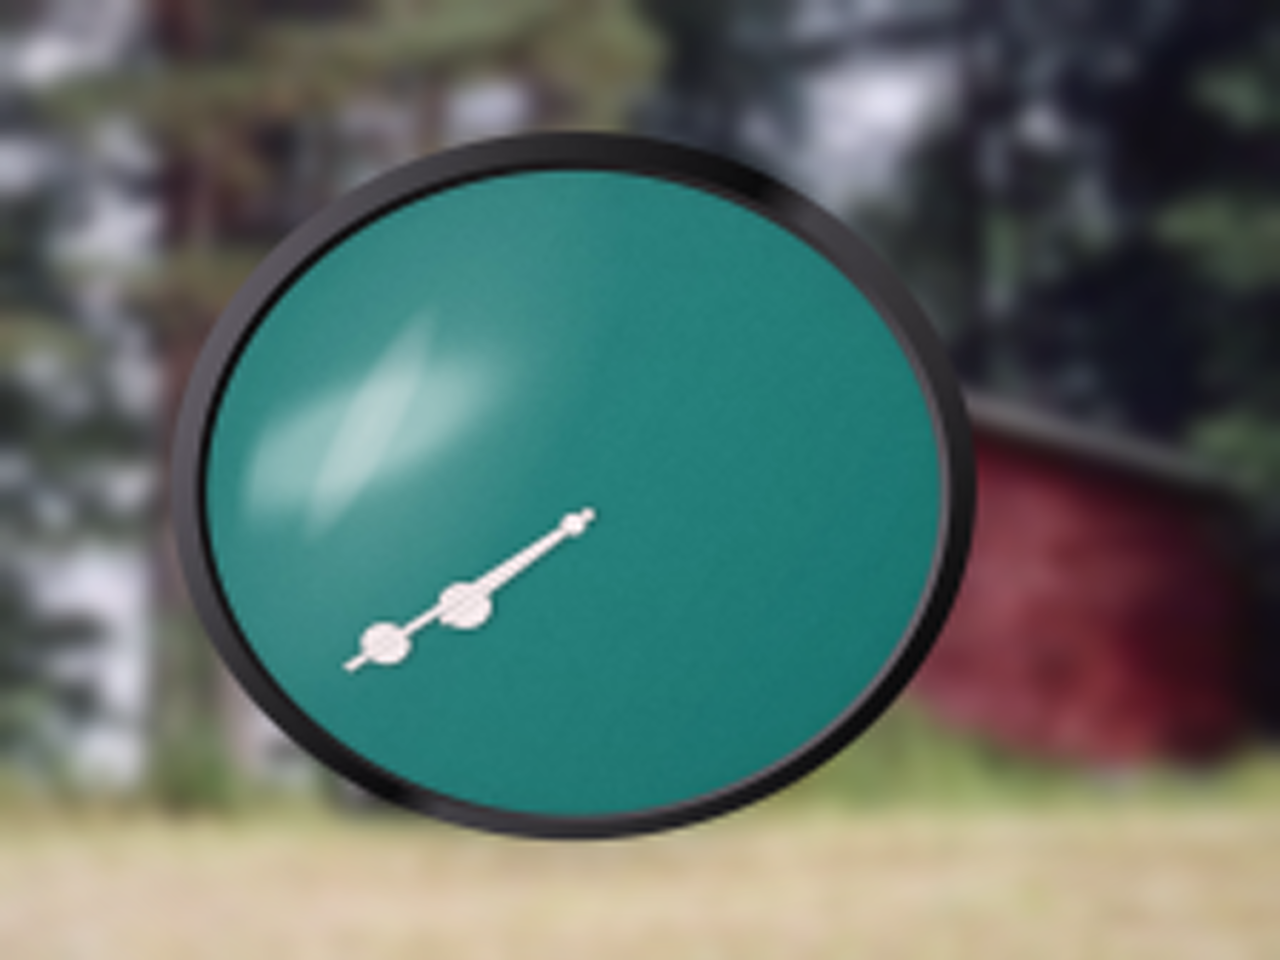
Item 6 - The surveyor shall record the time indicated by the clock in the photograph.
7:39
